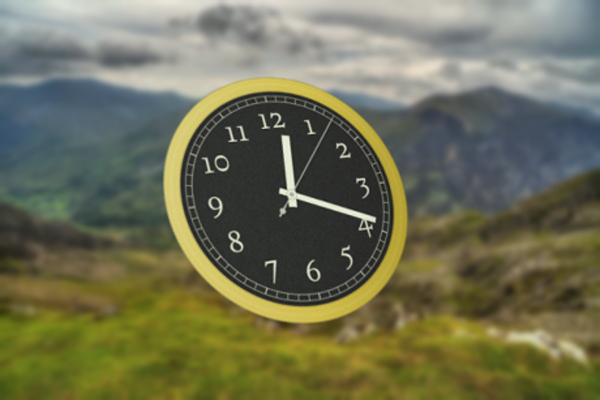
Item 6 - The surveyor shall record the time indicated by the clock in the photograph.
12:19:07
